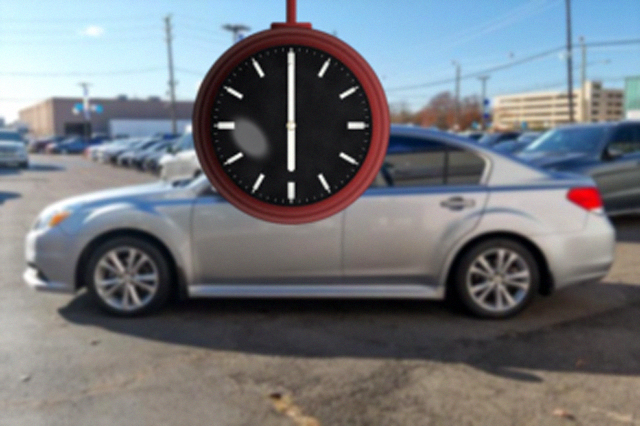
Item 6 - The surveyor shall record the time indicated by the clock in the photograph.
6:00
